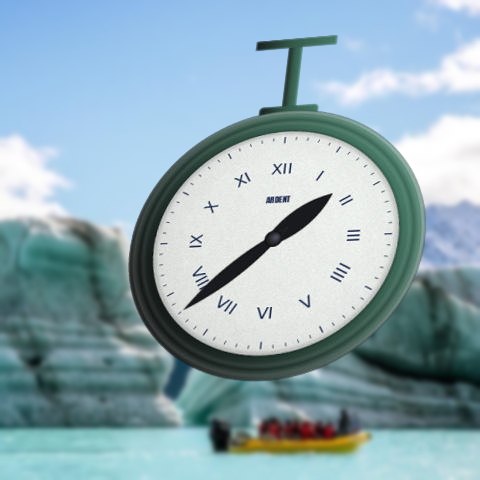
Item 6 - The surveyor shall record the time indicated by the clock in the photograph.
1:38
